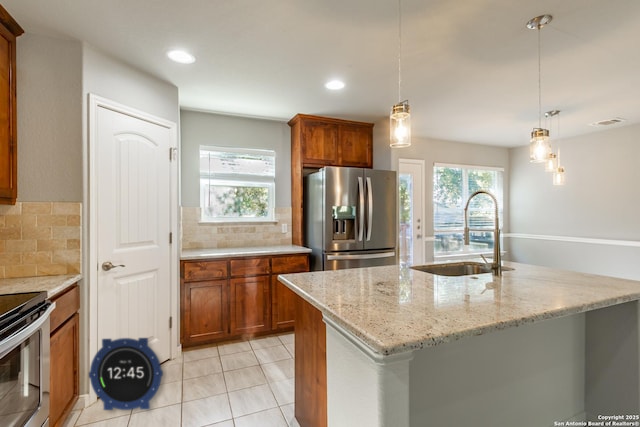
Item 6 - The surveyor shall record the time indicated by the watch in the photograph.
12:45
